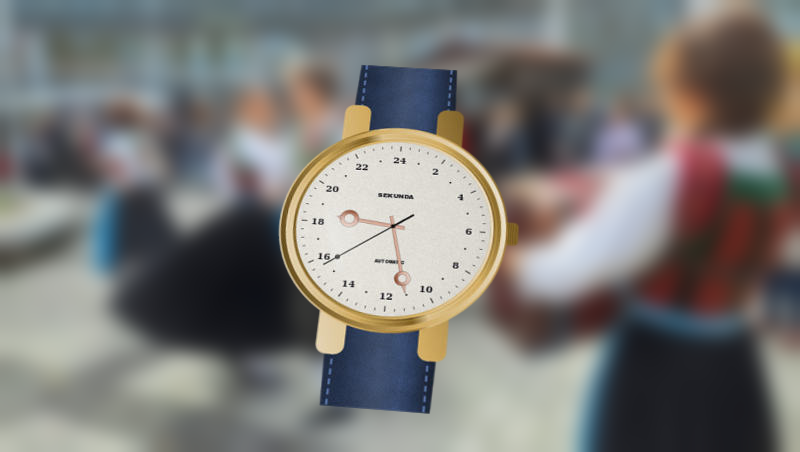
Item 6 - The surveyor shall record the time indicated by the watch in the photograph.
18:27:39
